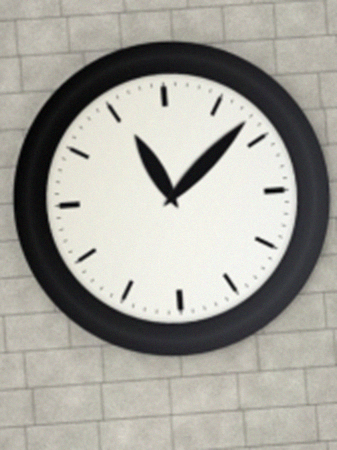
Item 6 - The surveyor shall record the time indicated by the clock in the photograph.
11:08
